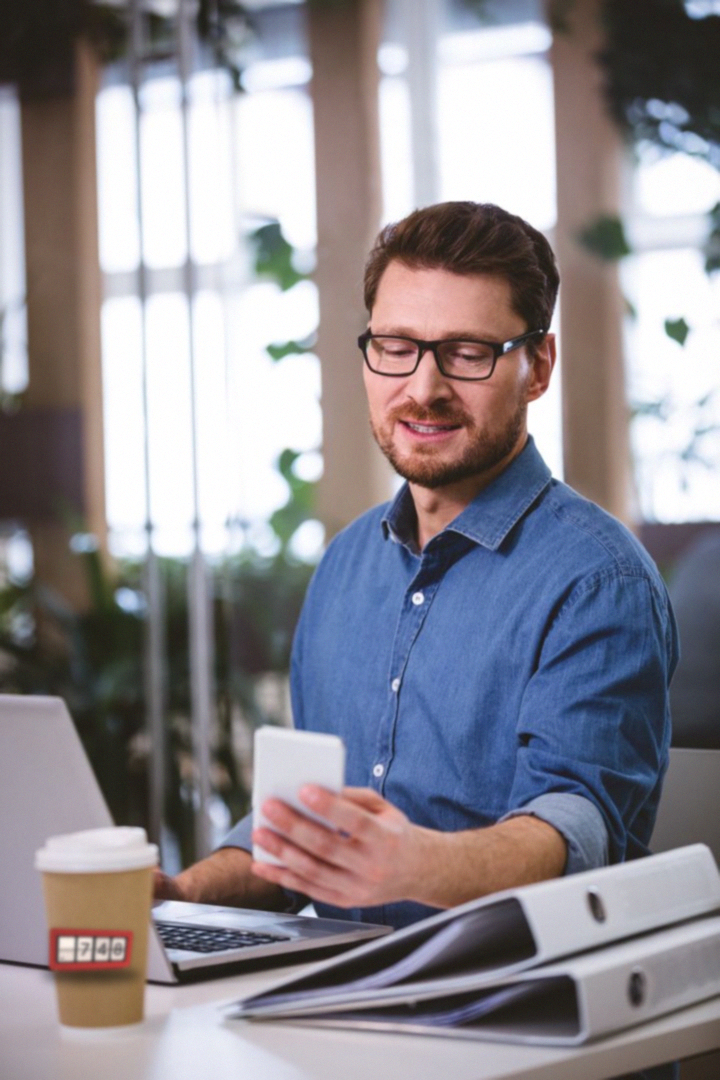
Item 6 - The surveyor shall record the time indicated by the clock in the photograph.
7:48
